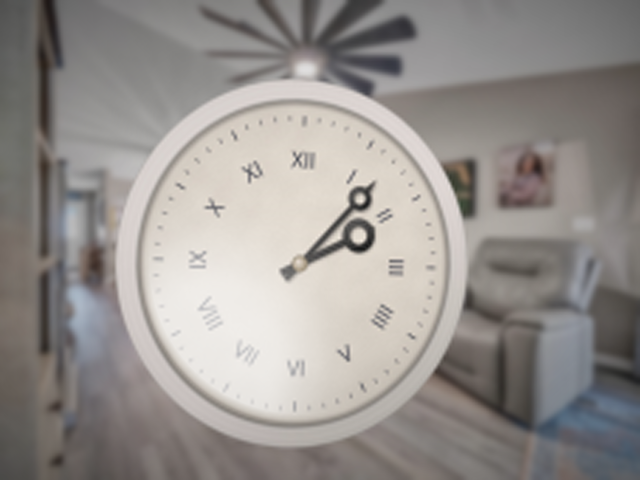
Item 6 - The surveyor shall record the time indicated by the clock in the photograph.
2:07
